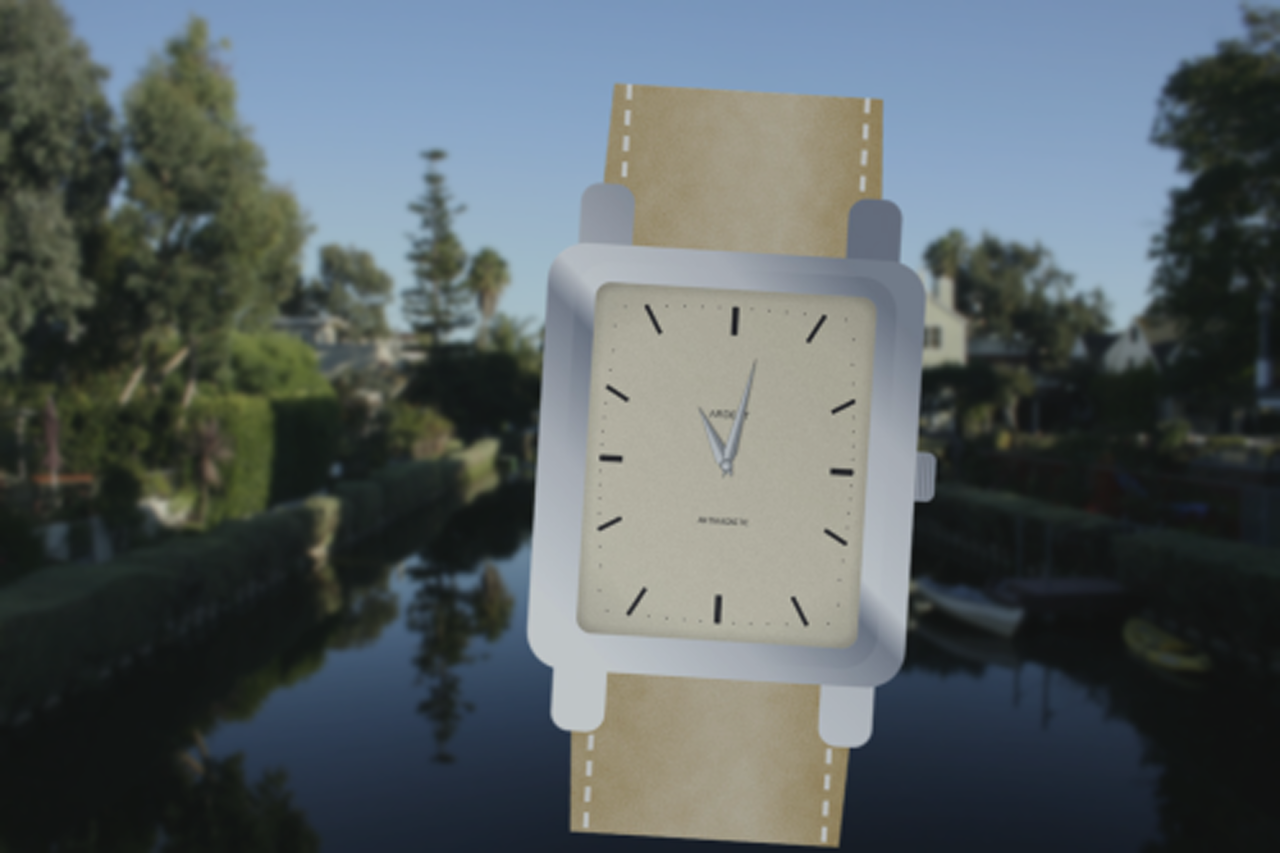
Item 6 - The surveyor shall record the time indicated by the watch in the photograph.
11:02
